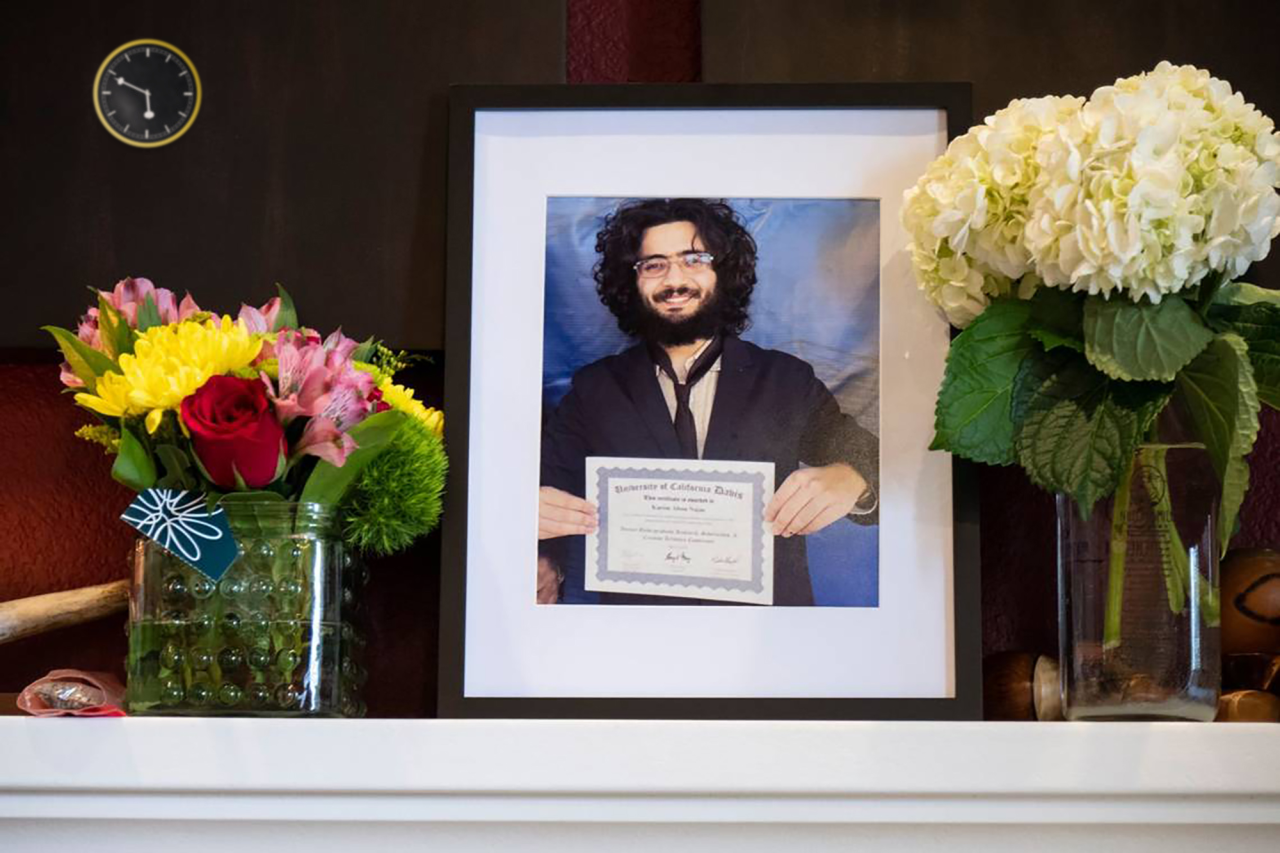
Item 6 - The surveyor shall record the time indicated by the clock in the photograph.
5:49
